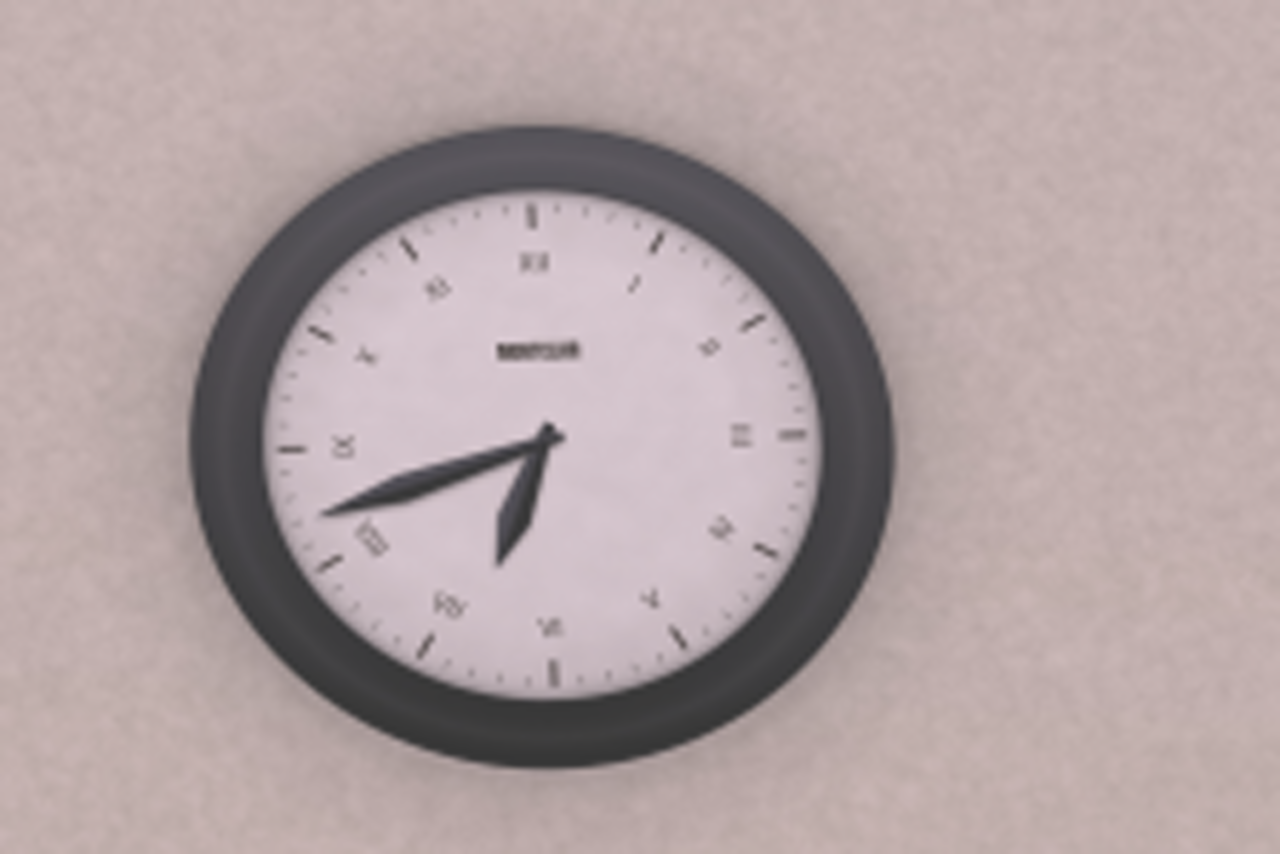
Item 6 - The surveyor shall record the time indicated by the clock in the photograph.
6:42
